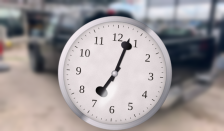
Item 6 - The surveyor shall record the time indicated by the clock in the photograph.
7:03
